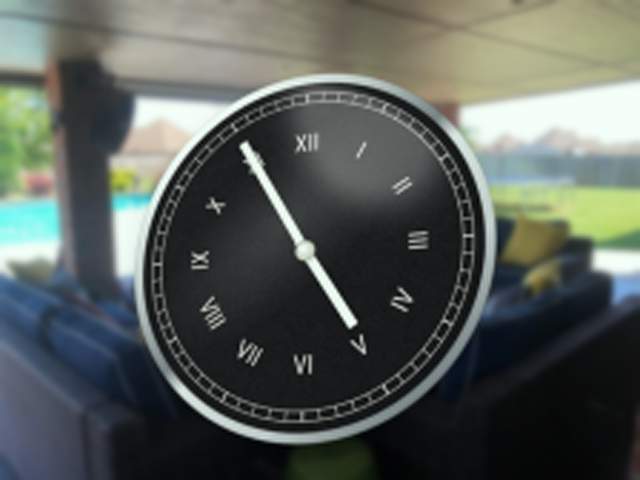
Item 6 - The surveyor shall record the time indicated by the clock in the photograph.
4:55
